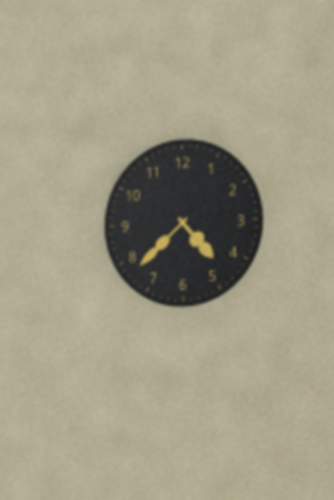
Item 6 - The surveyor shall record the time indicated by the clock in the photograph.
4:38
